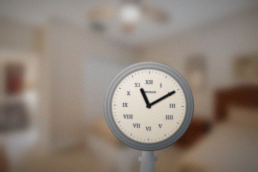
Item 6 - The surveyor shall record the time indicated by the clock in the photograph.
11:10
